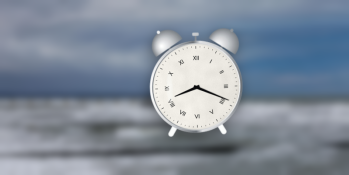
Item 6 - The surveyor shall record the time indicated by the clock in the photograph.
8:19
